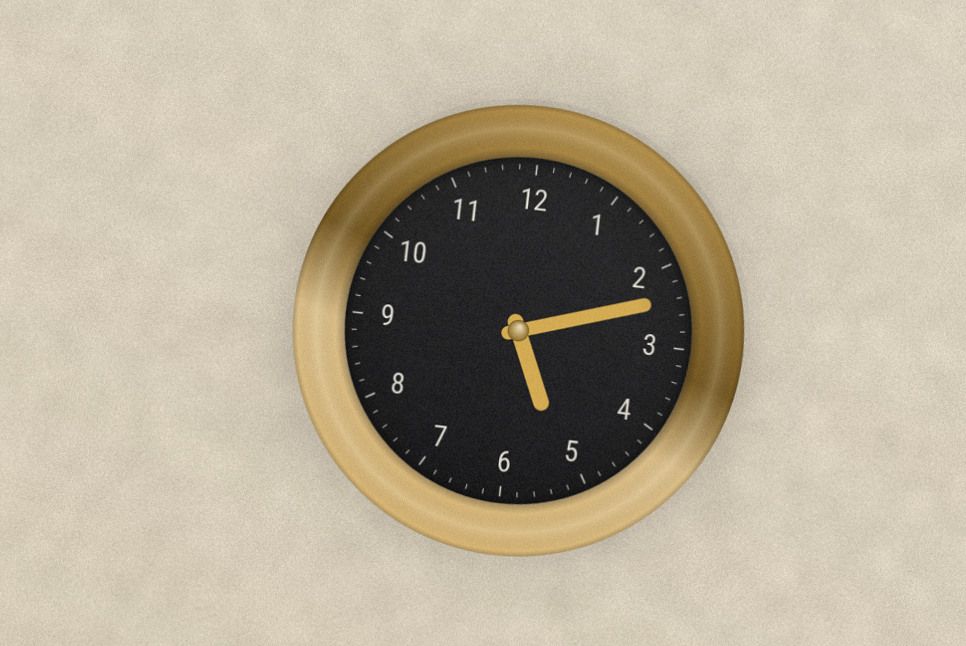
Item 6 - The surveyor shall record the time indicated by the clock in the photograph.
5:12
